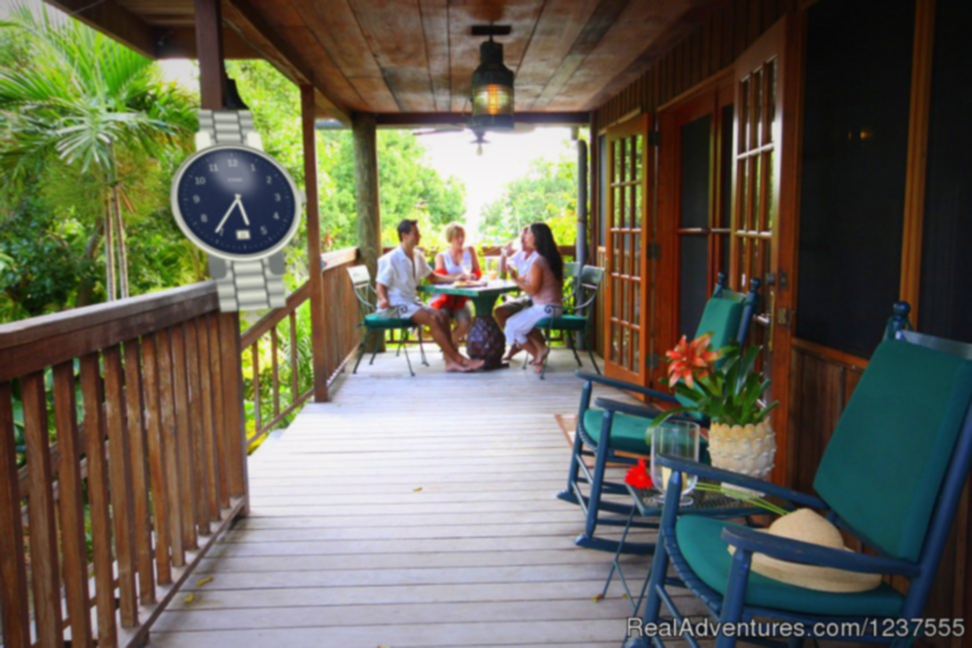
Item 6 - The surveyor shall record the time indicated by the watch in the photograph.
5:36
